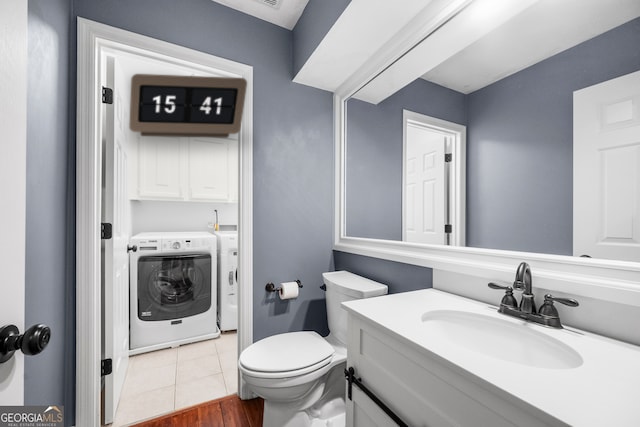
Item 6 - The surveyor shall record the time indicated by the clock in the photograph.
15:41
